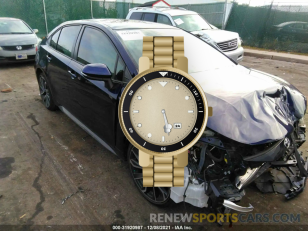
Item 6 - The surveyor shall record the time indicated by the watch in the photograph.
5:28
